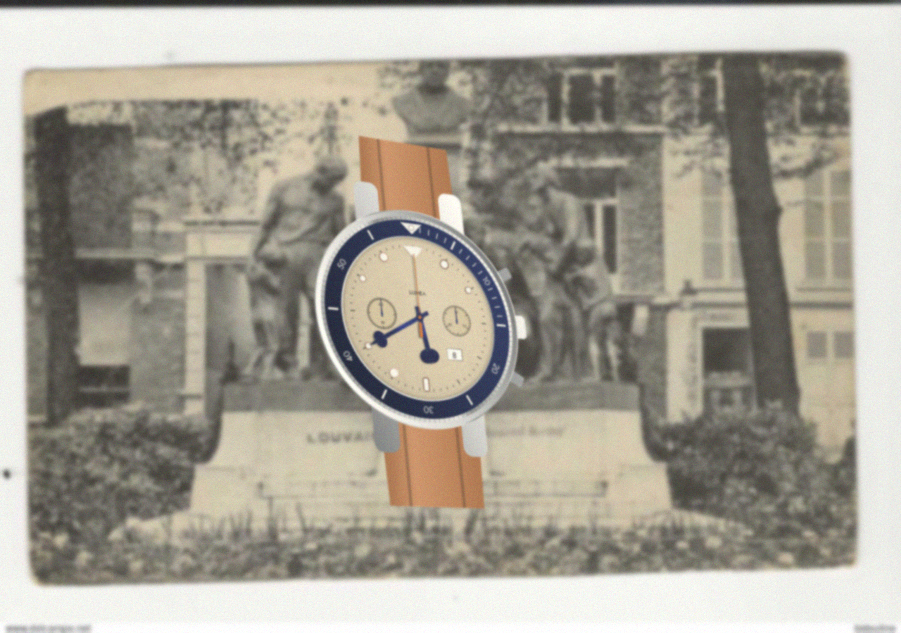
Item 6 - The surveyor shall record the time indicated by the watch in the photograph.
5:40
